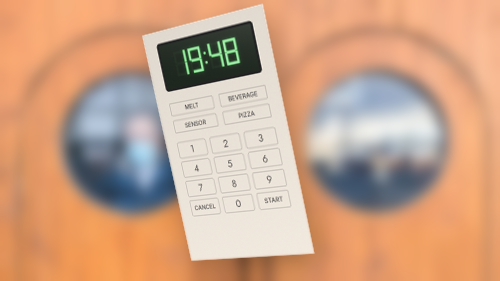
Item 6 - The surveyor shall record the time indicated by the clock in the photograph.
19:48
